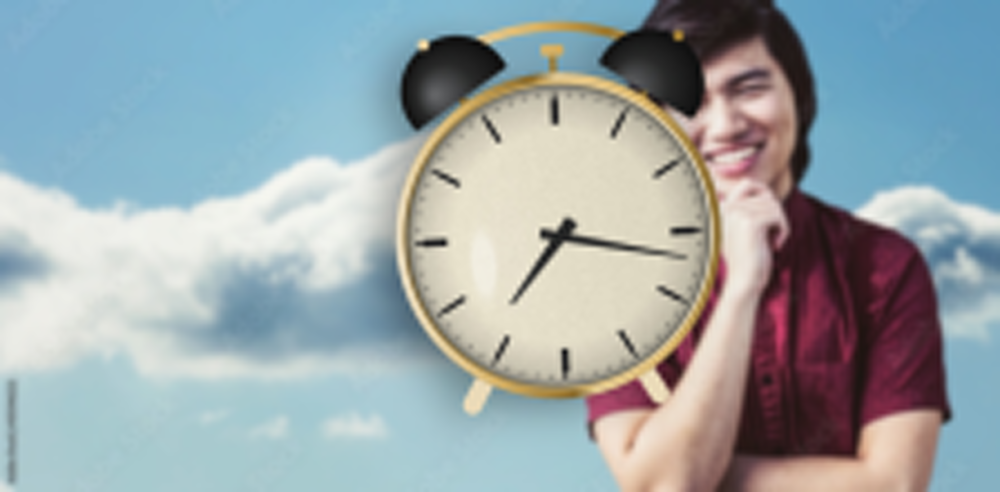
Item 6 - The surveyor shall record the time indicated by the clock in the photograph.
7:17
